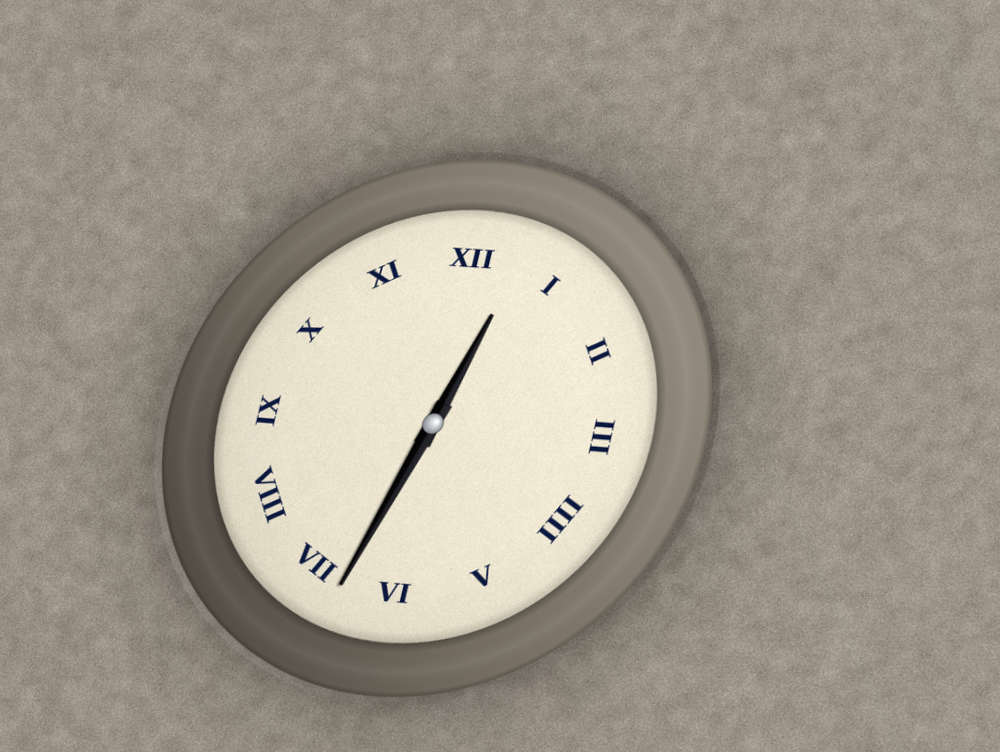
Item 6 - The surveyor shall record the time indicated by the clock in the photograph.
12:33
